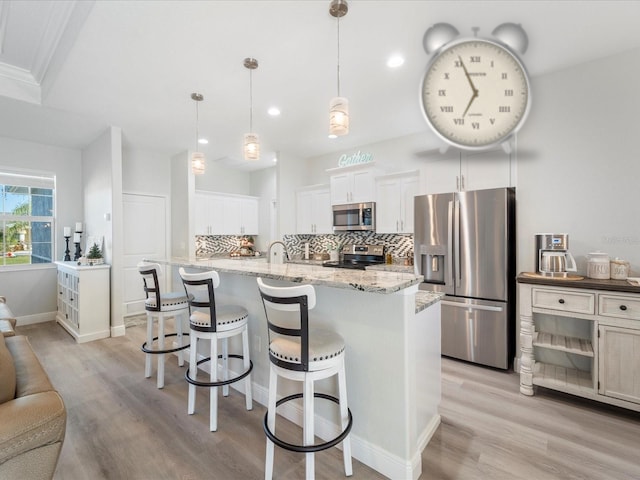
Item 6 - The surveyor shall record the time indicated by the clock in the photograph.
6:56
